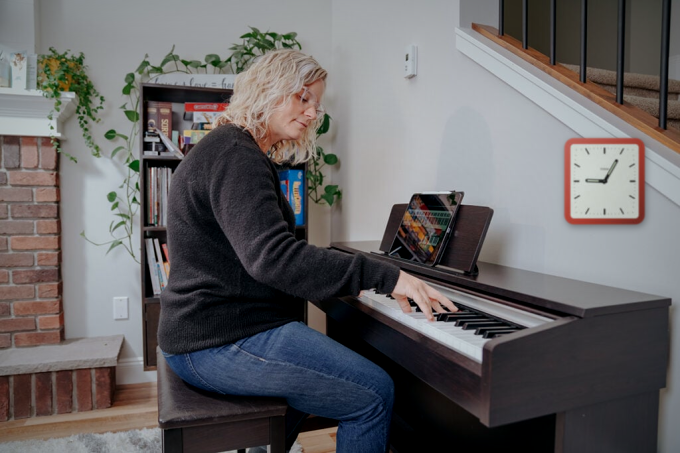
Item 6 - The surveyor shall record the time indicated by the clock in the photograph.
9:05
